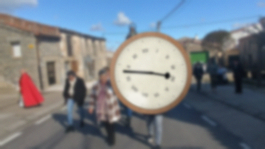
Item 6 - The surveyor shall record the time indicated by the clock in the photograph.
3:48
